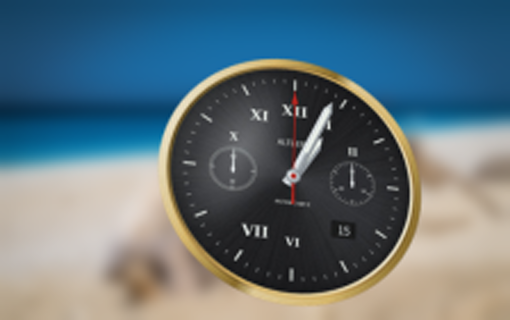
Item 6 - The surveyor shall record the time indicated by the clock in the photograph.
1:04
